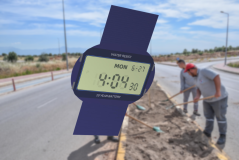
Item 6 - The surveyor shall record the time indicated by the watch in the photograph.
4:04:30
